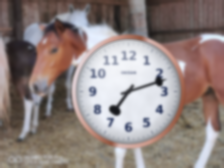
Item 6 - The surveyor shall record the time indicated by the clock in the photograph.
7:12
